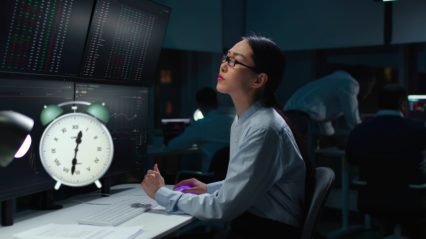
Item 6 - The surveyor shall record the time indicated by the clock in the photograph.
12:32
